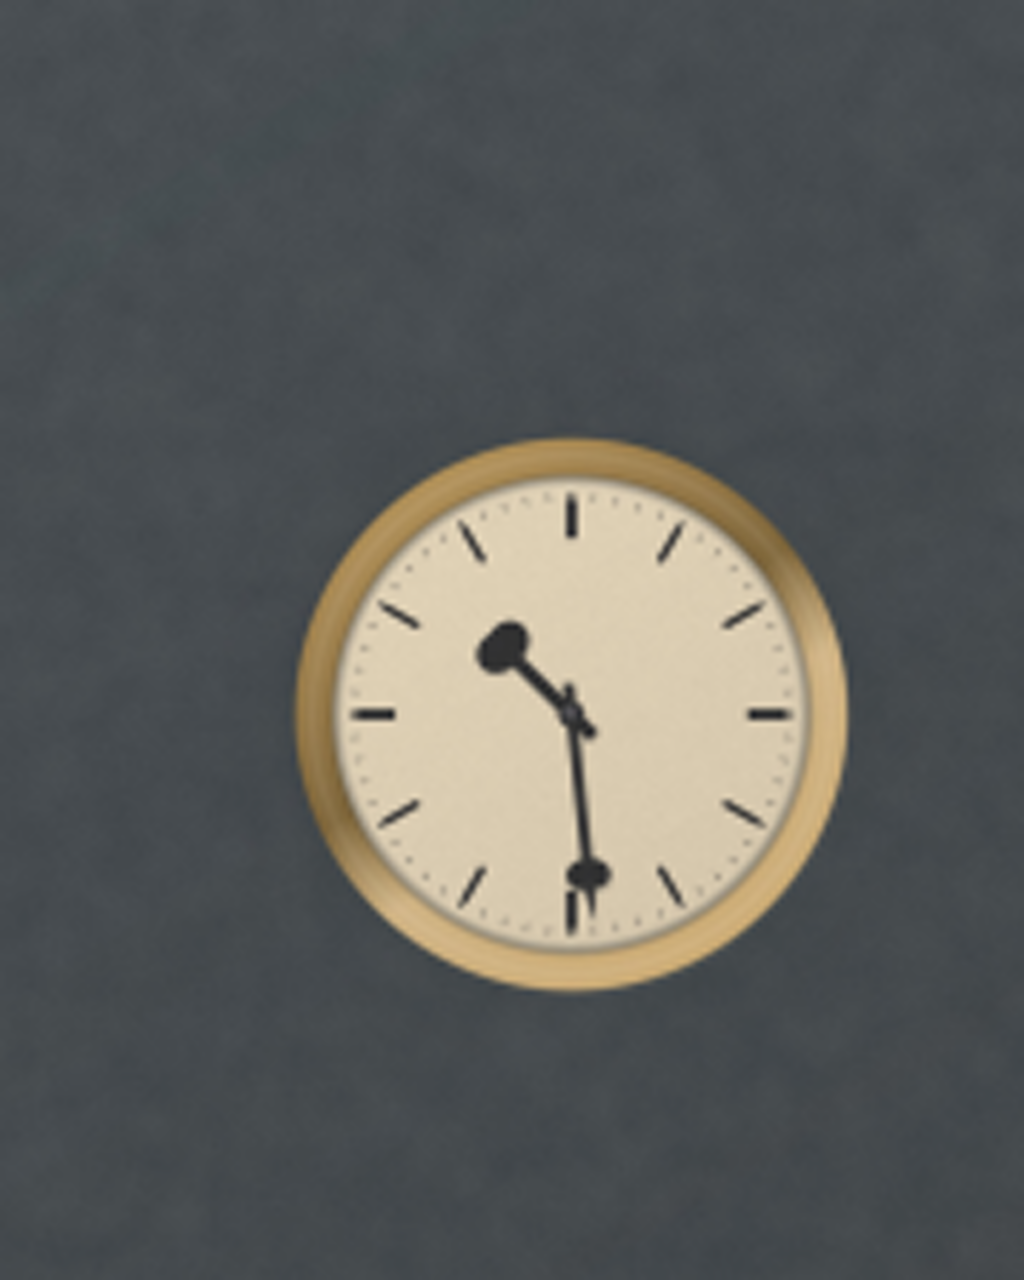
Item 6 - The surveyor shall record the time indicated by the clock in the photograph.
10:29
